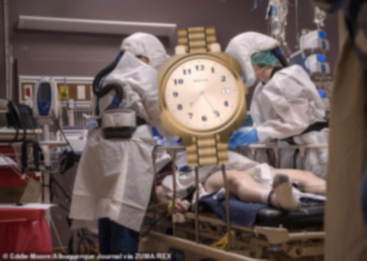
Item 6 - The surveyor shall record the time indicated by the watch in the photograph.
7:25
